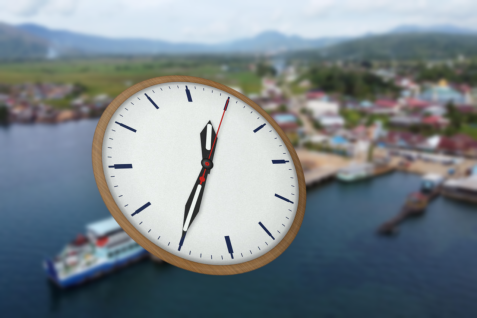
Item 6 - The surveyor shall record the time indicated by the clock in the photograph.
12:35:05
